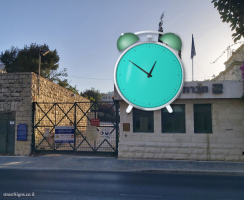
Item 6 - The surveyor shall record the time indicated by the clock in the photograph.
12:51
